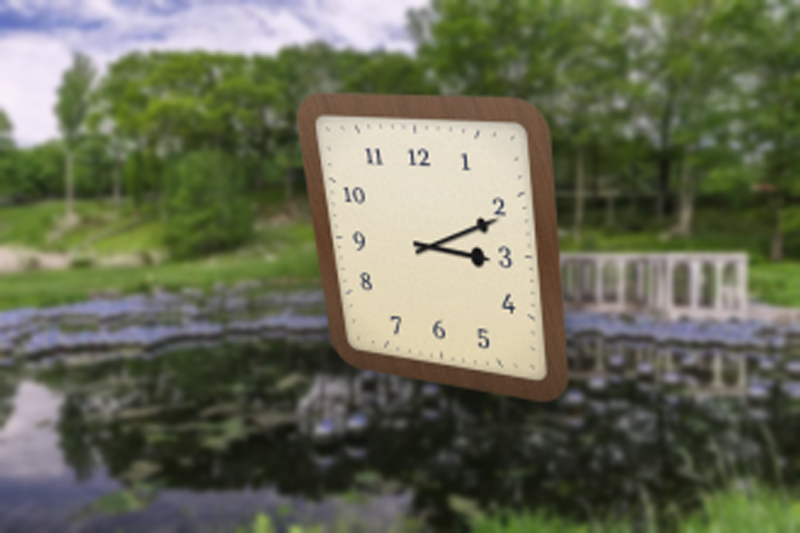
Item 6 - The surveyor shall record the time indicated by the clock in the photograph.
3:11
